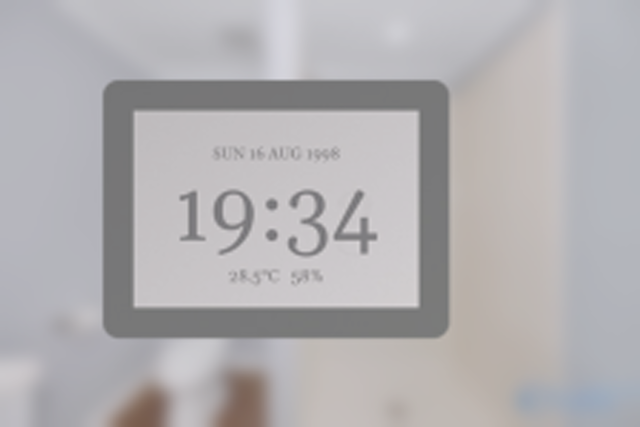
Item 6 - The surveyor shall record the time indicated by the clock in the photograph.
19:34
